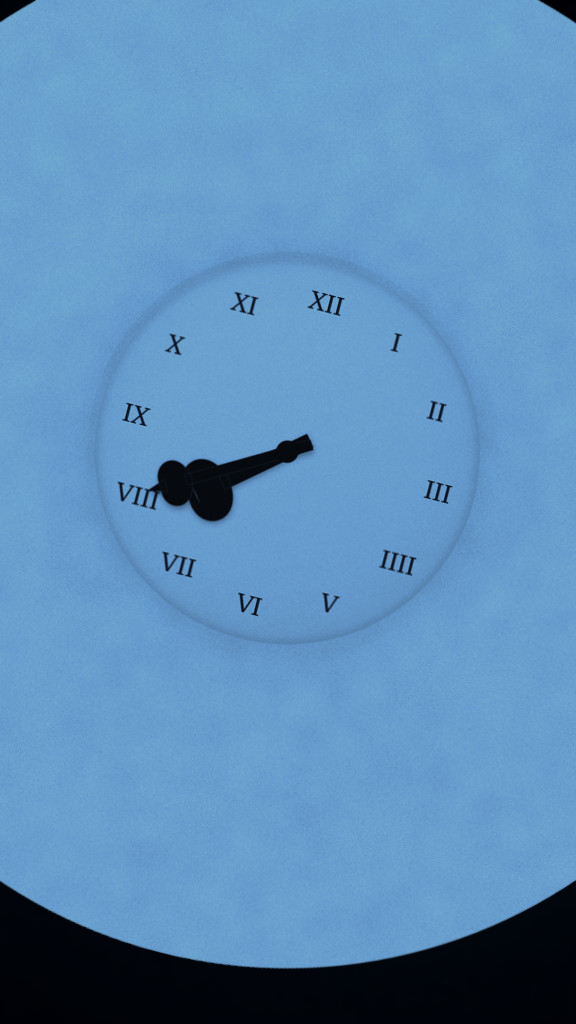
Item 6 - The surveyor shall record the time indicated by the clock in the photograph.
7:40
